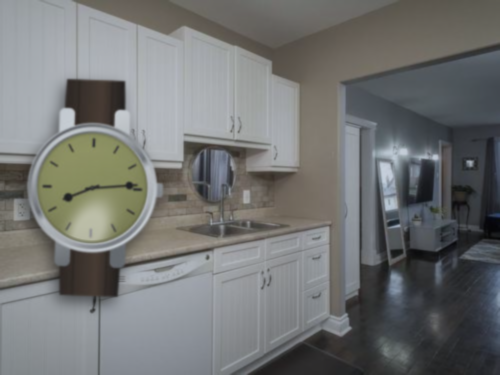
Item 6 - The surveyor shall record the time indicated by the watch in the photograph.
8:14
